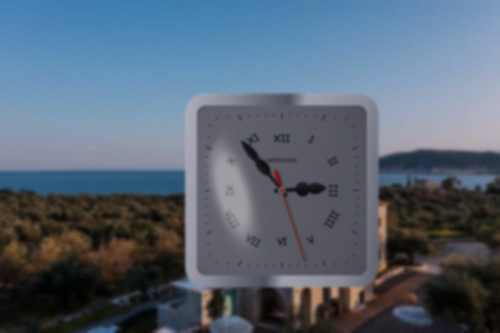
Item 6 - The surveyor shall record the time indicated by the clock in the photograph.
2:53:27
